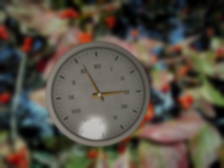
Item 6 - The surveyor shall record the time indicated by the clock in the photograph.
2:56
